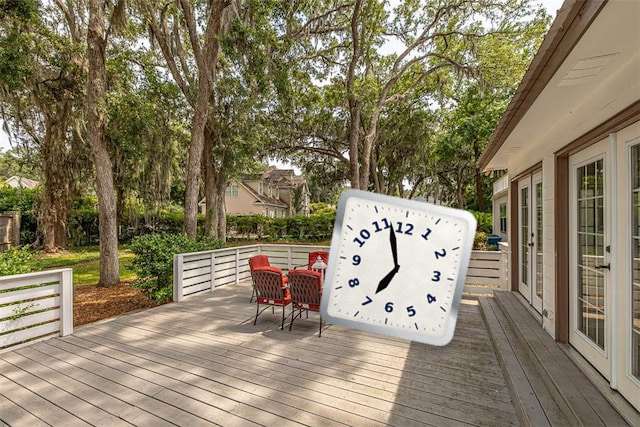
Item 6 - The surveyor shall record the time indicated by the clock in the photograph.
6:57
